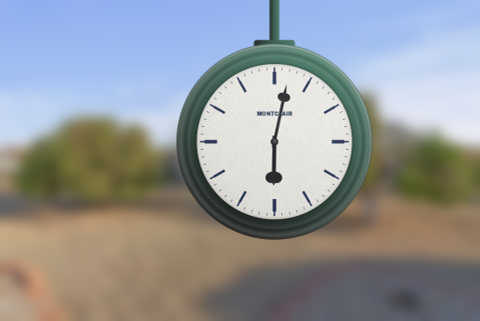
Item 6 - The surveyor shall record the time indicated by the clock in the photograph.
6:02
